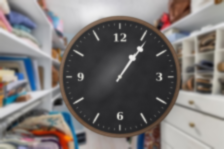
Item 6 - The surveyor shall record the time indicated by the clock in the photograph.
1:06
